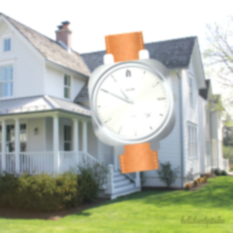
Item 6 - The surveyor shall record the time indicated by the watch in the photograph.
10:50
